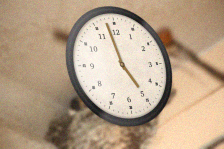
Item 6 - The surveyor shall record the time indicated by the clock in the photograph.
4:58
